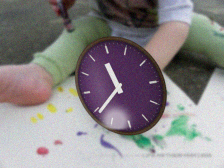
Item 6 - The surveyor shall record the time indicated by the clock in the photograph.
11:39
